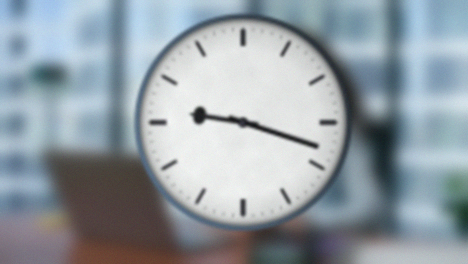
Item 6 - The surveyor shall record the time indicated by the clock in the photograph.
9:18
